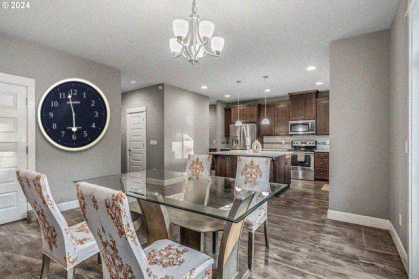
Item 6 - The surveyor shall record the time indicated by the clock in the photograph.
5:58
